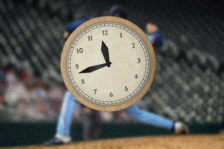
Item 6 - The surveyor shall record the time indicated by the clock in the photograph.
11:43
